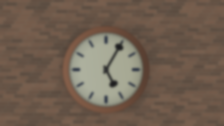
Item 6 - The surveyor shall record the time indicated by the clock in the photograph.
5:05
